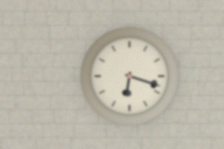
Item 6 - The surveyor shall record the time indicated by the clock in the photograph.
6:18
